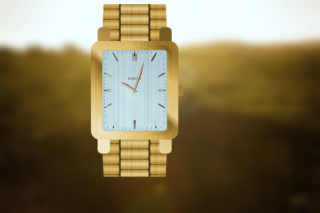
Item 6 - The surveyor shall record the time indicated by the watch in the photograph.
10:03
